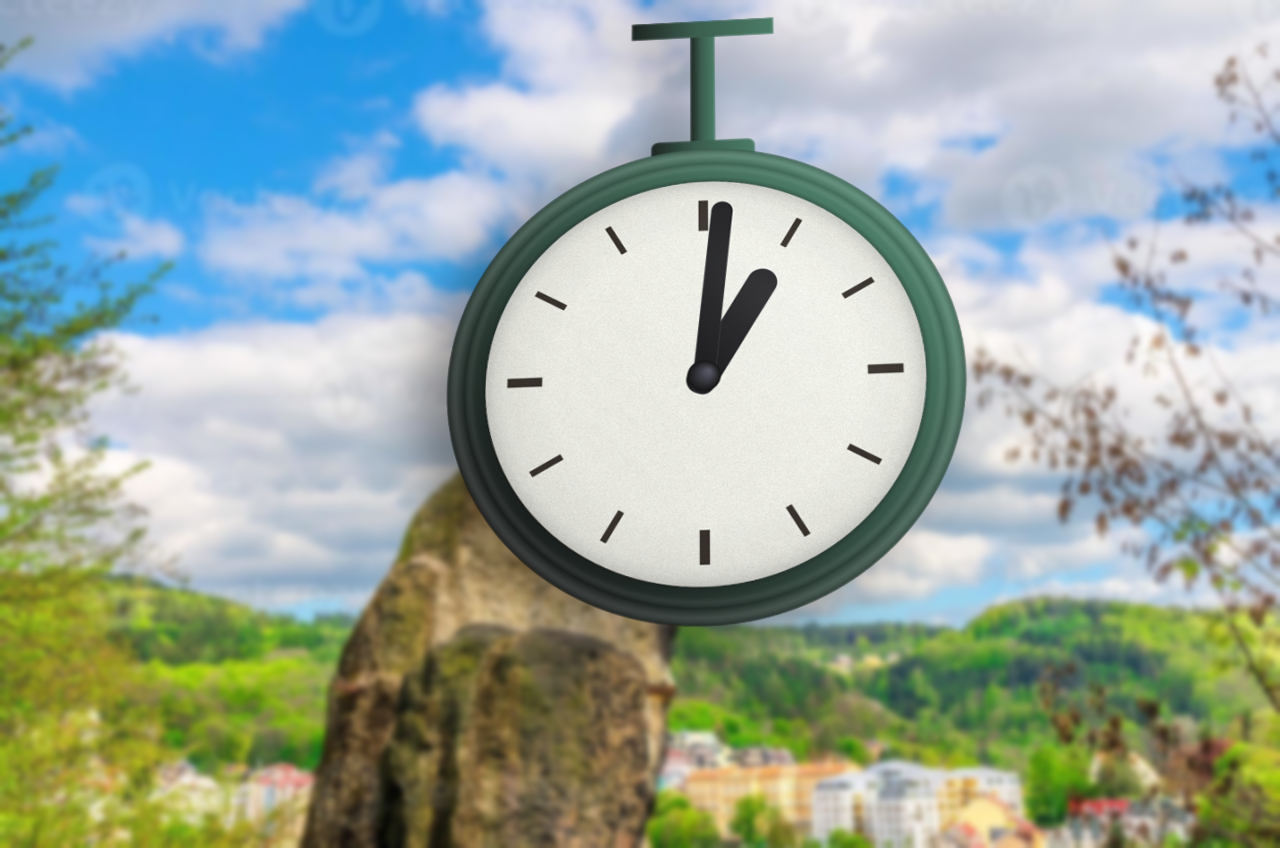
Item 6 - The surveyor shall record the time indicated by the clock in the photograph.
1:01
